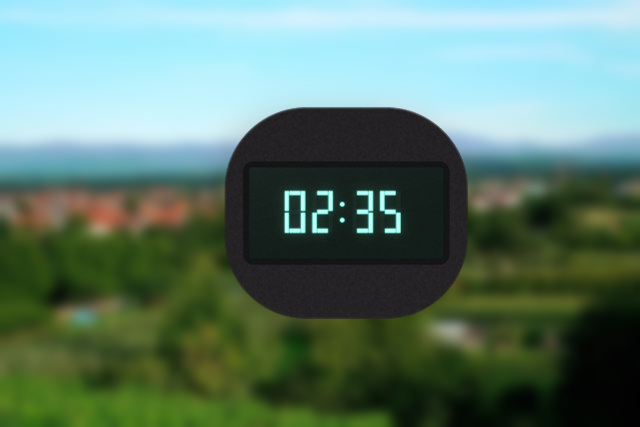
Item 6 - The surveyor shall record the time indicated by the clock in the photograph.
2:35
